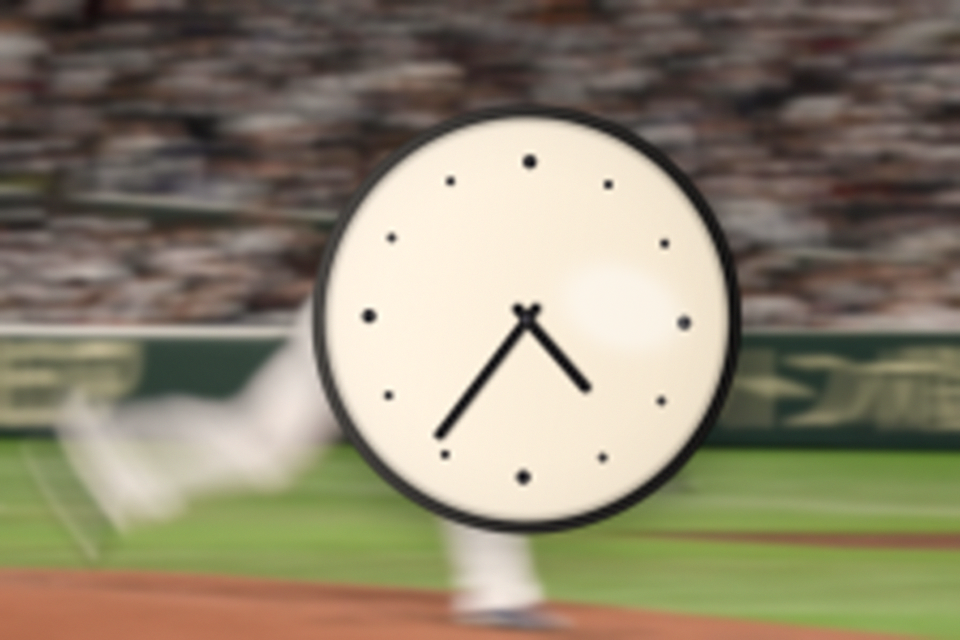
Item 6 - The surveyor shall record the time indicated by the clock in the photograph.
4:36
